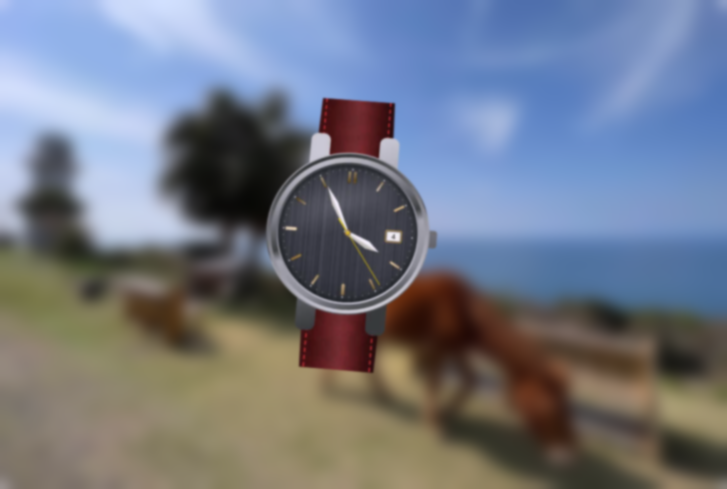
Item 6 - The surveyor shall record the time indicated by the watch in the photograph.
3:55:24
